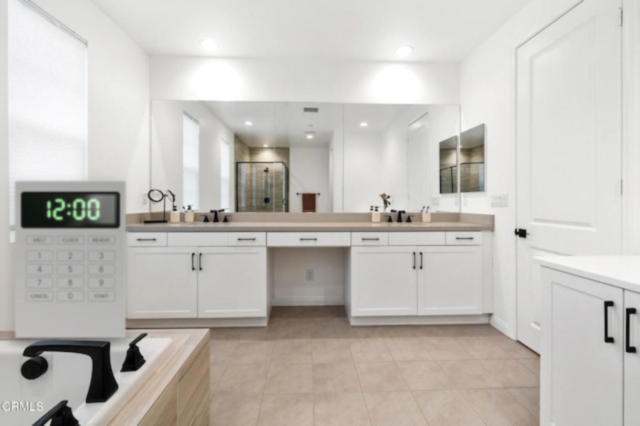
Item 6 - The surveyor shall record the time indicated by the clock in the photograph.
12:00
